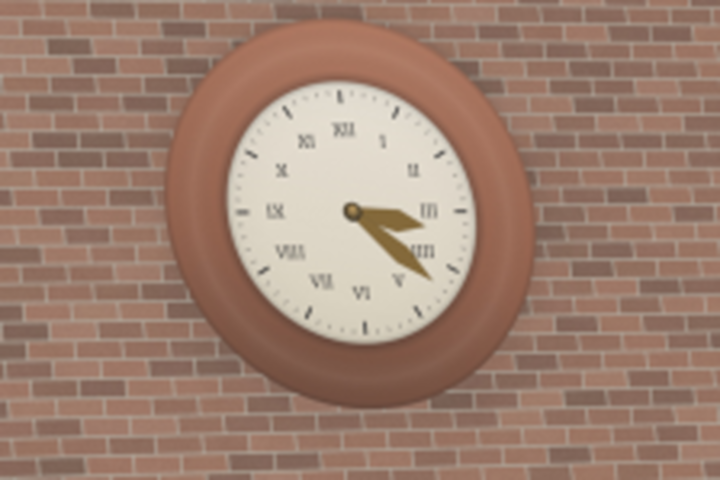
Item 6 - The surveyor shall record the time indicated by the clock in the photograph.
3:22
